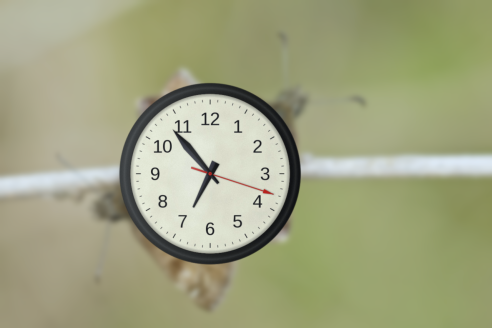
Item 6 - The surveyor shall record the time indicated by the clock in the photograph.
6:53:18
